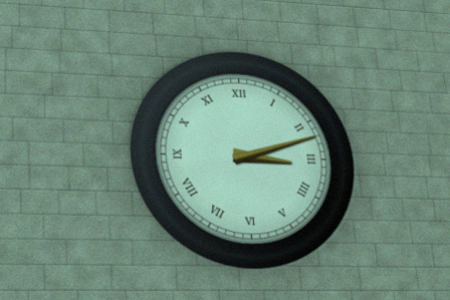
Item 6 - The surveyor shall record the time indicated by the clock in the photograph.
3:12
